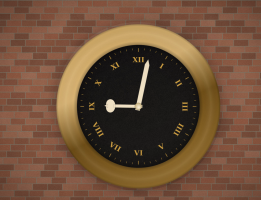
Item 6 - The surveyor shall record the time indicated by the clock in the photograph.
9:02
